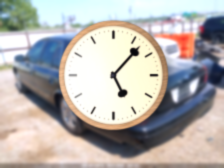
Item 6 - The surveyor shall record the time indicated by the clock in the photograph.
5:07
